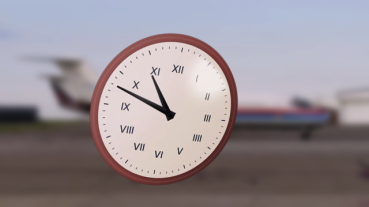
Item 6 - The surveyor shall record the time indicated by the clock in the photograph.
10:48
